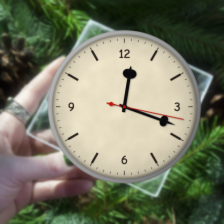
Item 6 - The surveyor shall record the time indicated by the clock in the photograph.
12:18:17
